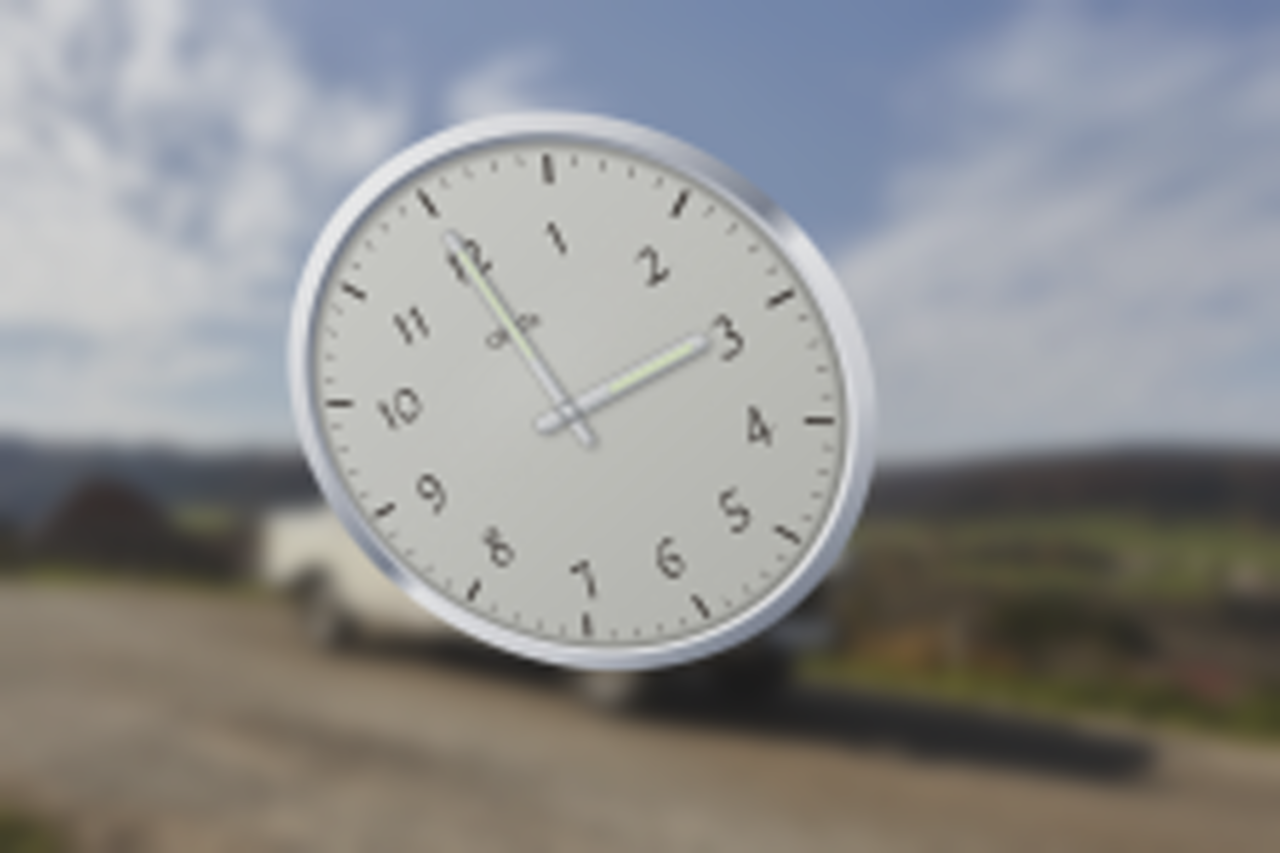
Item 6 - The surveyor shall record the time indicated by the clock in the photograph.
3:00
